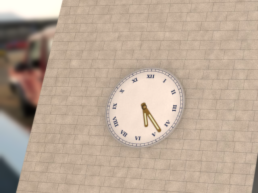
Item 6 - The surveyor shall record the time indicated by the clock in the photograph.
5:23
